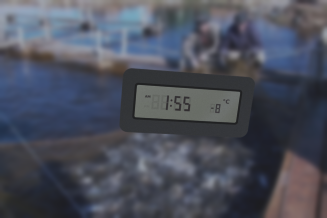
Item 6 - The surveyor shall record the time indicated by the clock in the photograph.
1:55
